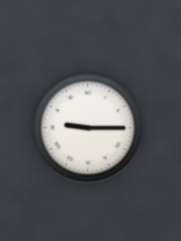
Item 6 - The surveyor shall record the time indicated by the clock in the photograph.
9:15
